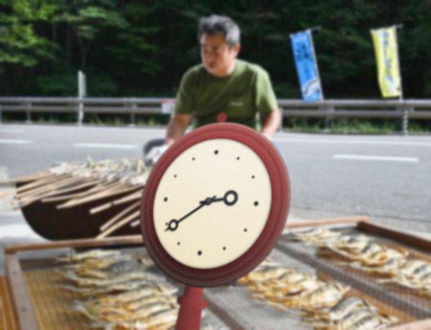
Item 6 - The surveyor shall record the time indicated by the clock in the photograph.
2:39
